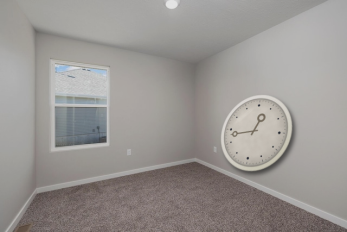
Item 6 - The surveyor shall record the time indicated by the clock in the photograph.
12:43
